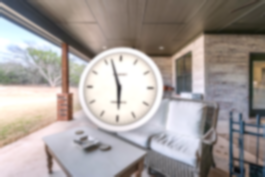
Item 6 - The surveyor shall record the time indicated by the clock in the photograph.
5:57
